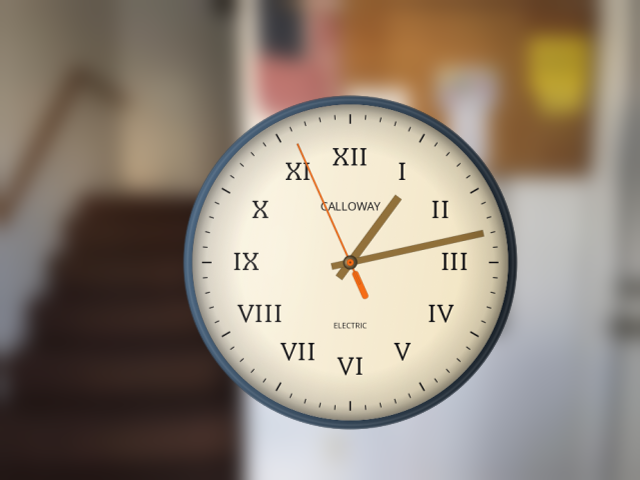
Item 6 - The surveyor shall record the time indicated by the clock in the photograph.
1:12:56
